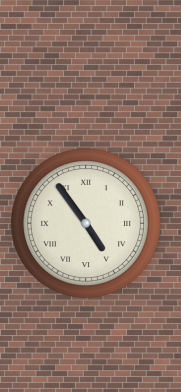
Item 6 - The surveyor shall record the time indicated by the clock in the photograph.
4:54
